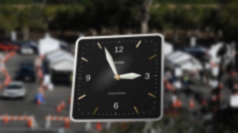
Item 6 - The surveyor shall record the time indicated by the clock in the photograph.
2:56
